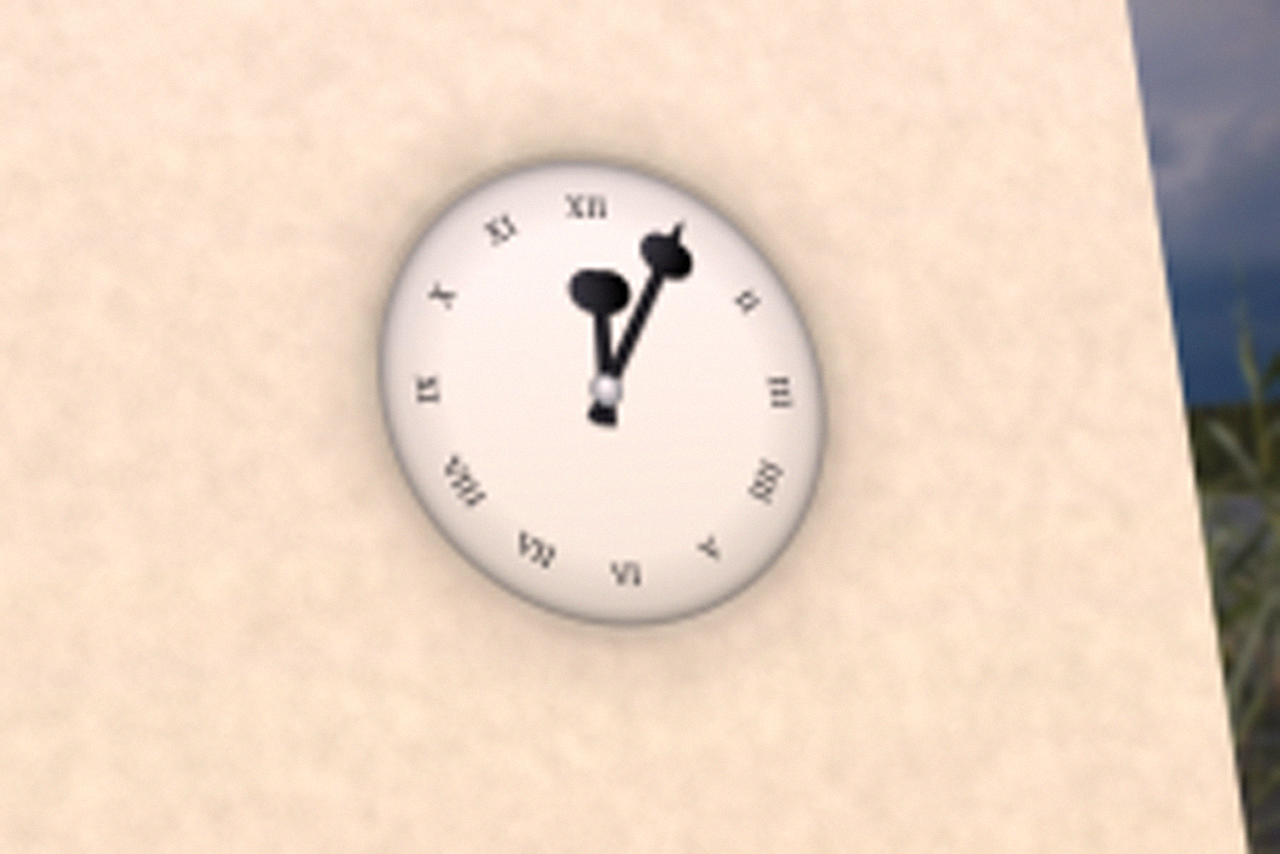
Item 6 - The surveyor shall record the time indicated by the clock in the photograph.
12:05
